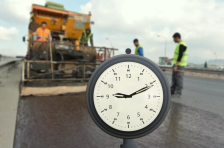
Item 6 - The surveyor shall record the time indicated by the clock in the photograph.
9:11
